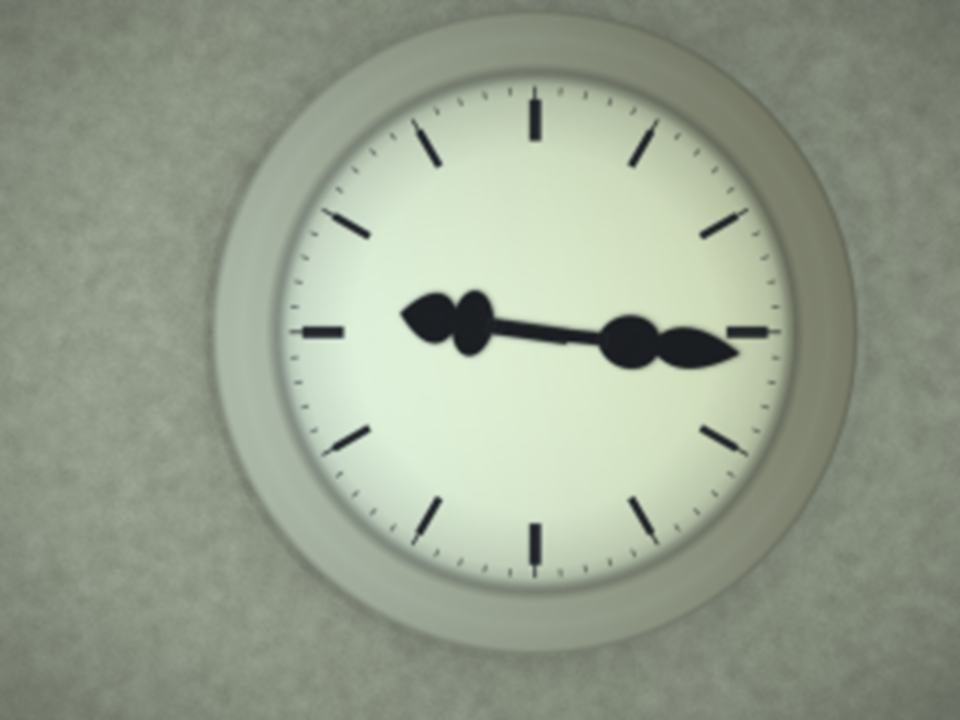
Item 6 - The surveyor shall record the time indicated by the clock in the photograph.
9:16
